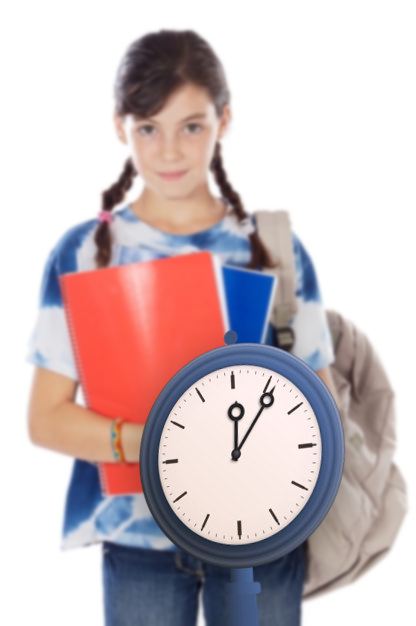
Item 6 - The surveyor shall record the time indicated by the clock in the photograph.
12:06
